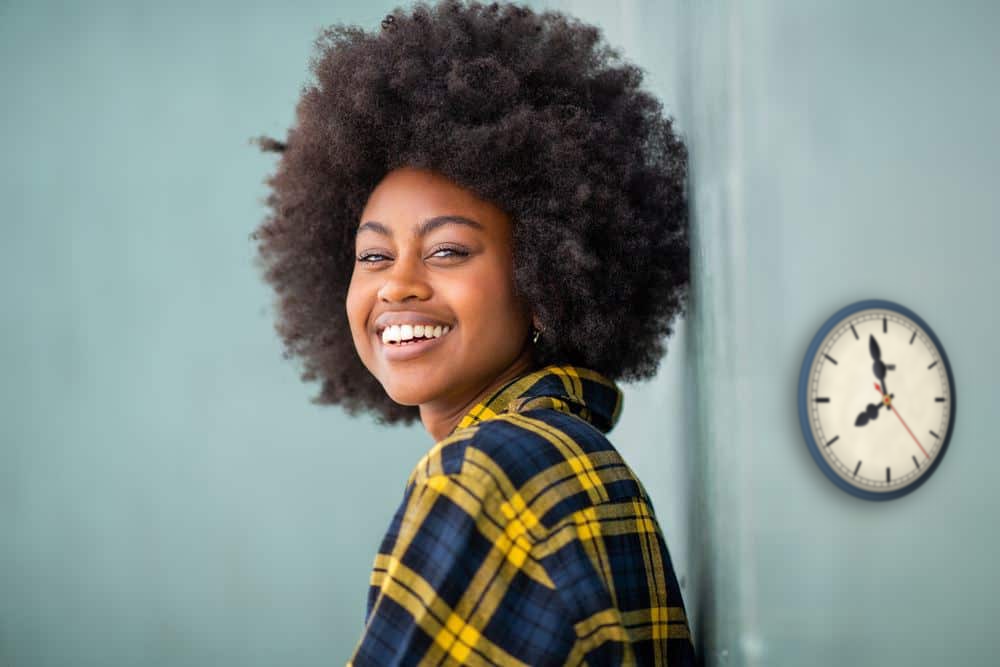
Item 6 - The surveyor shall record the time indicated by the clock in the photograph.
7:57:23
